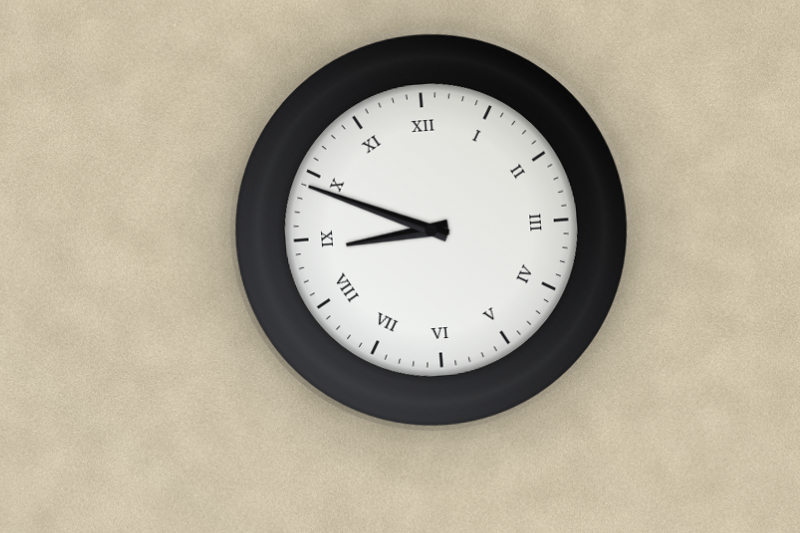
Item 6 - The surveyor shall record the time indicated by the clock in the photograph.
8:49
